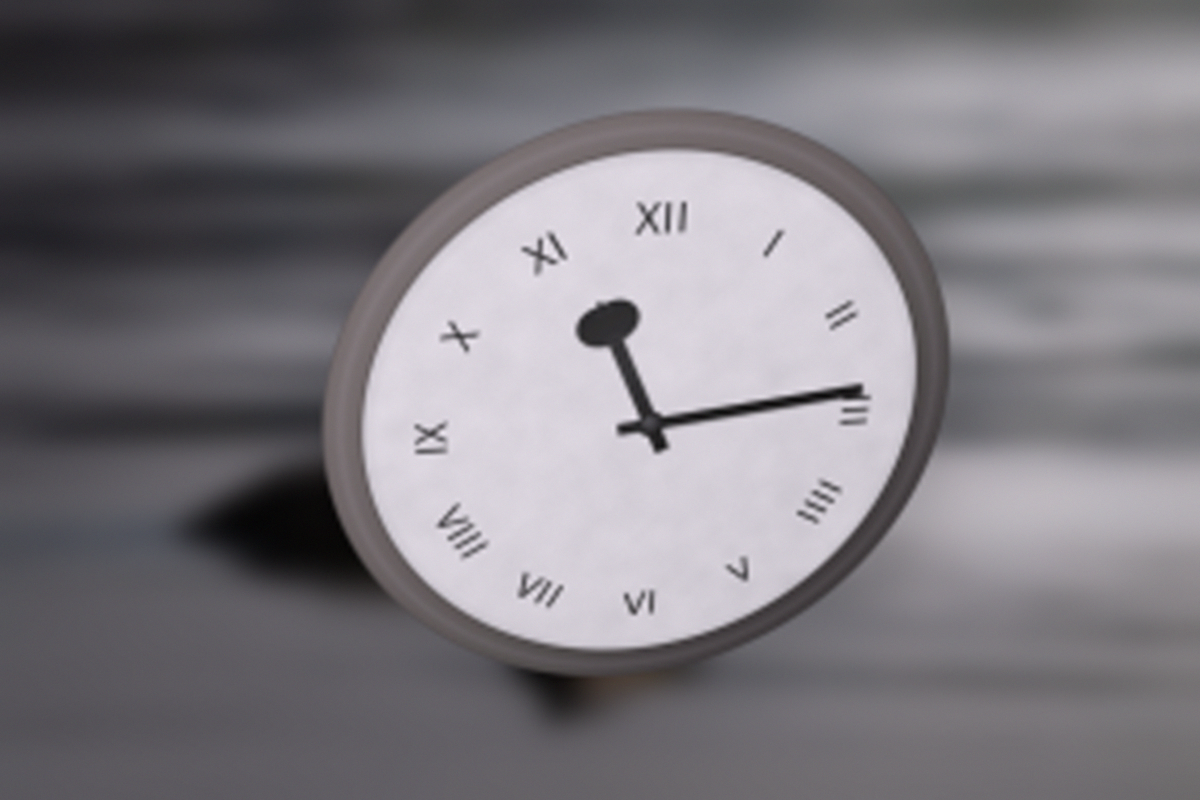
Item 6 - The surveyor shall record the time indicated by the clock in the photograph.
11:14
